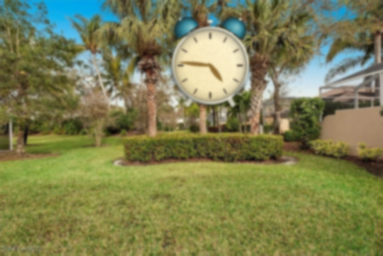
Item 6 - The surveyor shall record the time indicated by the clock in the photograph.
4:46
